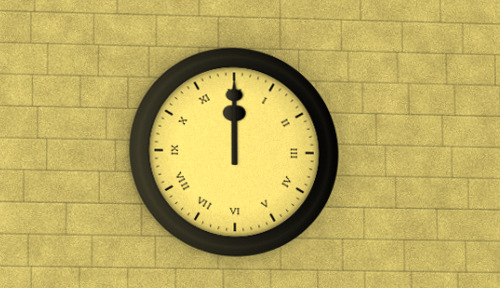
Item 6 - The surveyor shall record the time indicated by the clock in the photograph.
12:00
